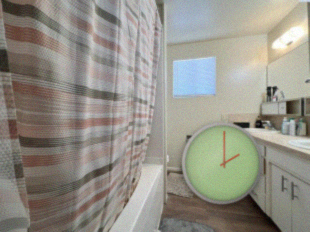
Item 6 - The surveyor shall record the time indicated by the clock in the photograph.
2:00
